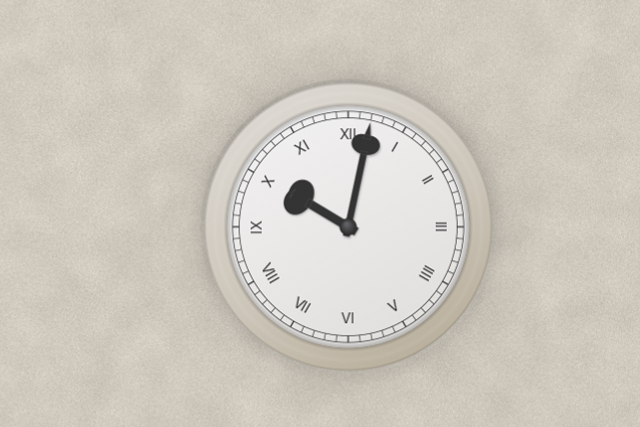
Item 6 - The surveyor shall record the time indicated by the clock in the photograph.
10:02
